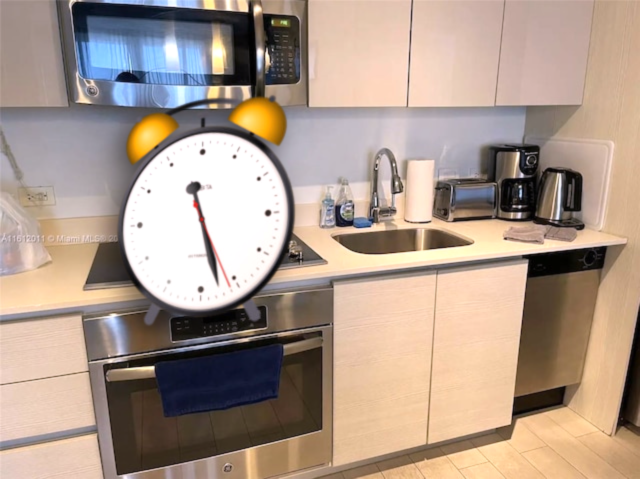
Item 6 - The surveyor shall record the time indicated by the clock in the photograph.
11:27:26
